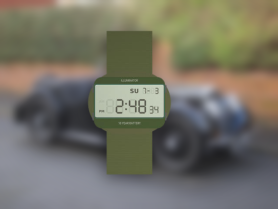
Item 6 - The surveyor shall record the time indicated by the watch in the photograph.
2:48:34
